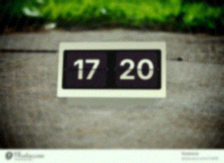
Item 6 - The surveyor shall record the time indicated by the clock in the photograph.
17:20
